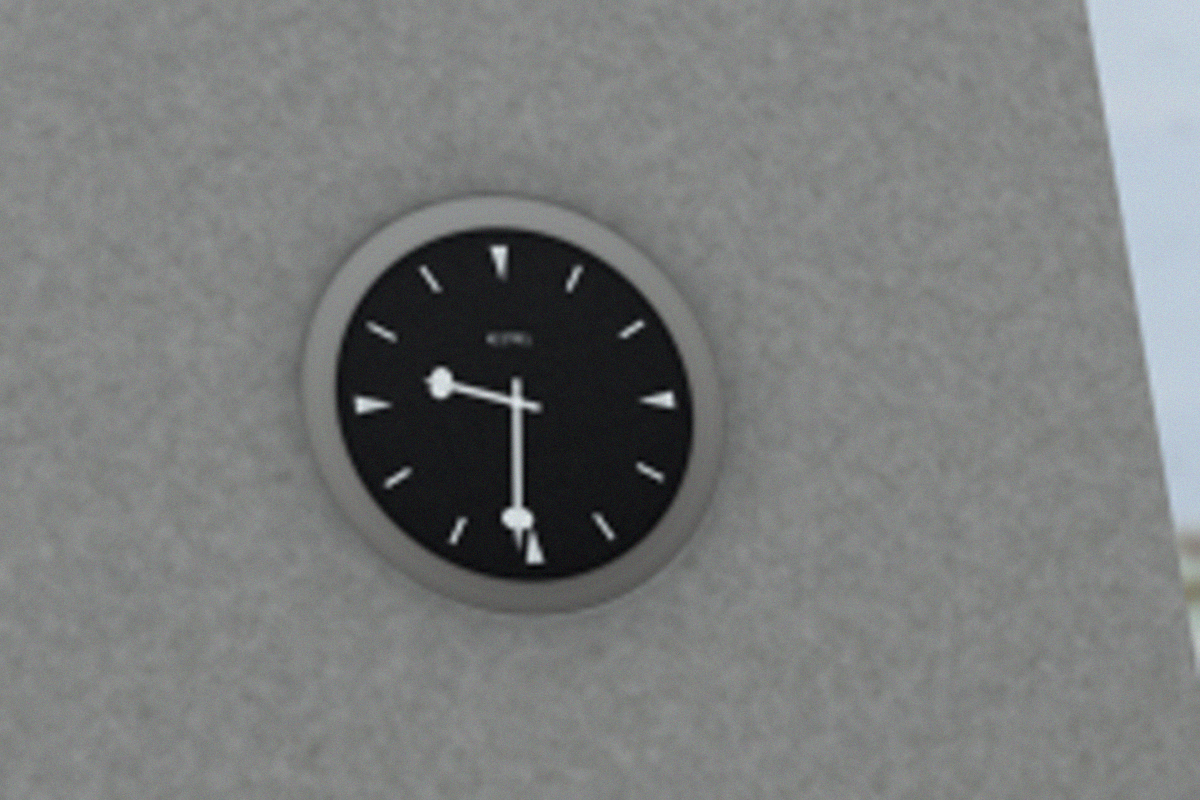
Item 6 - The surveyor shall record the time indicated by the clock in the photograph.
9:31
